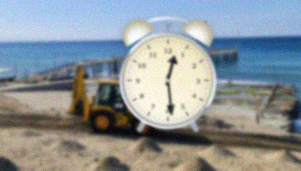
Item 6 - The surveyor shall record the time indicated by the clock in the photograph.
12:29
